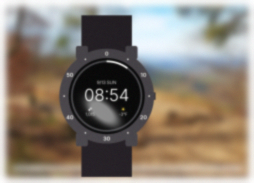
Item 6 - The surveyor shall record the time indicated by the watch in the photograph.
8:54
